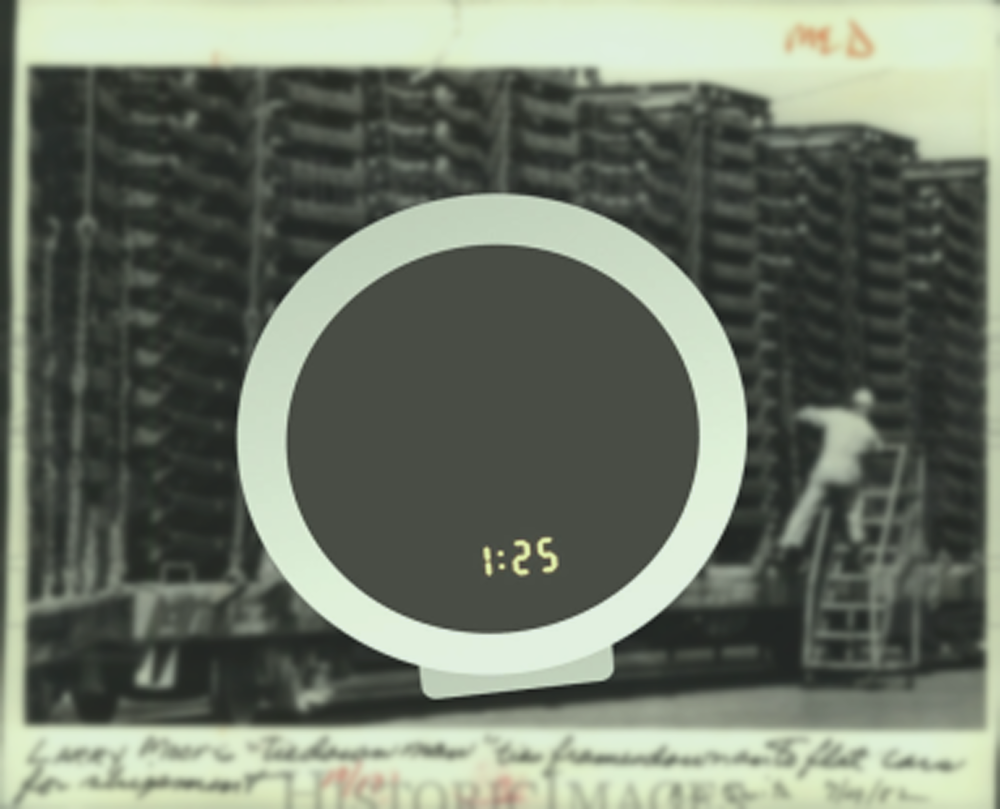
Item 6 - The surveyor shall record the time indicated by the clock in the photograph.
1:25
